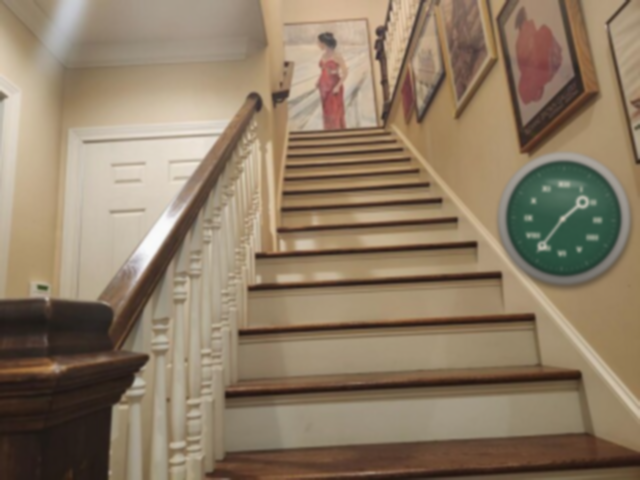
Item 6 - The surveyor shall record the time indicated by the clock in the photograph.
1:36
